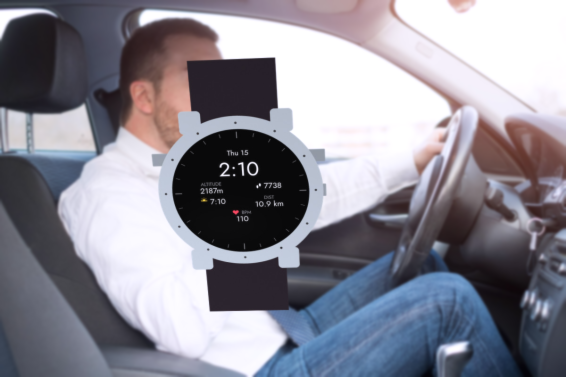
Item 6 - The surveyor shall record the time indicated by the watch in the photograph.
2:10
